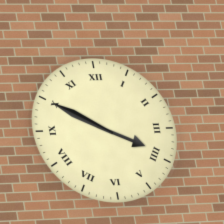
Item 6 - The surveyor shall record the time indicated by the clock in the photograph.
3:50
